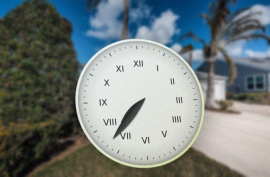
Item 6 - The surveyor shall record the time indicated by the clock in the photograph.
7:37
